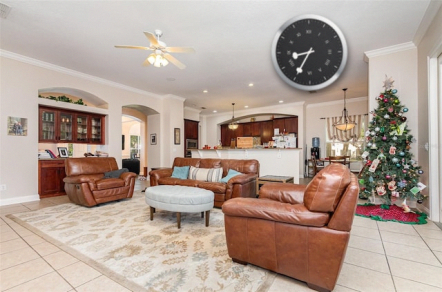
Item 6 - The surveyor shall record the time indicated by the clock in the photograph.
8:35
